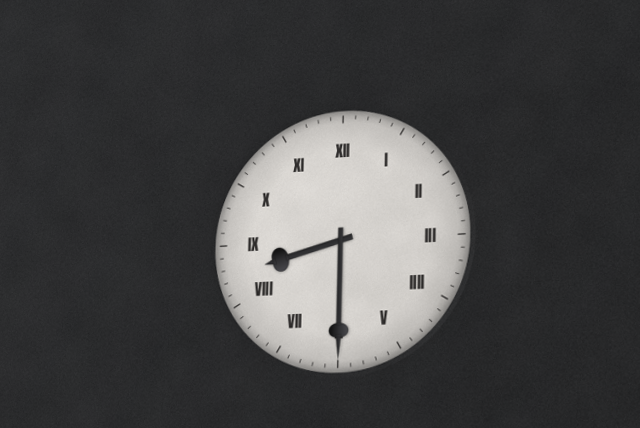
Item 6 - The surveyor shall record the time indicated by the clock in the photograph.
8:30
